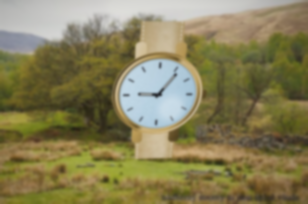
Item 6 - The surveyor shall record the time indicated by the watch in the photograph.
9:06
